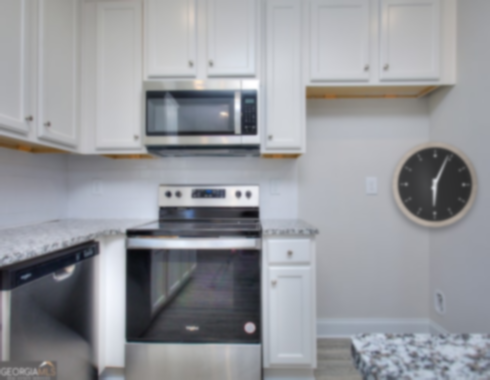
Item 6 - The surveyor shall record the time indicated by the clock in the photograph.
6:04
